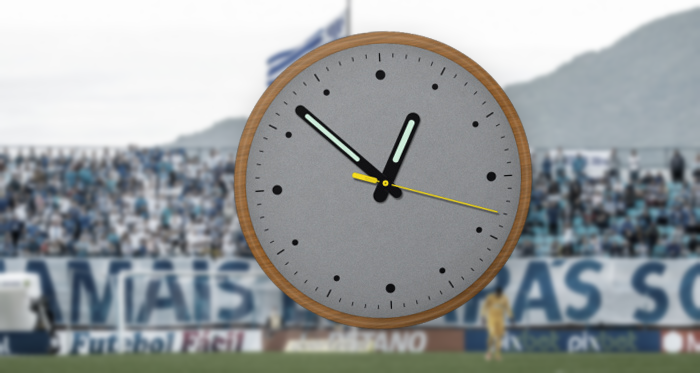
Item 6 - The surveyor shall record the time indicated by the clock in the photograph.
12:52:18
